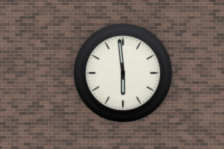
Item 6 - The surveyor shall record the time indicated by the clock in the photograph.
5:59
